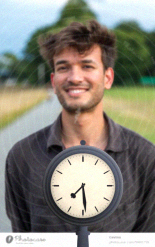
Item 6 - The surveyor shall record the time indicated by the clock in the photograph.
7:29
